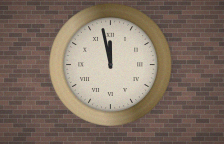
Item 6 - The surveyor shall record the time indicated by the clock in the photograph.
11:58
